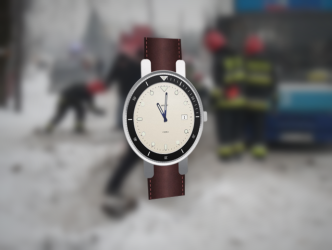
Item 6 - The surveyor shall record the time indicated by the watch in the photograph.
11:01
